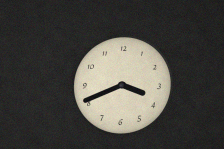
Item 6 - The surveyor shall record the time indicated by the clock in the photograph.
3:41
